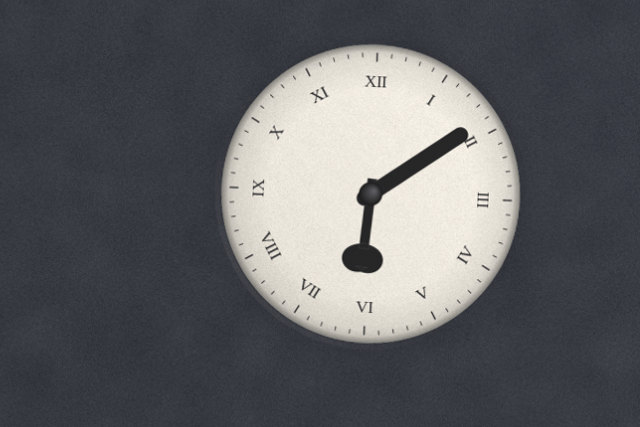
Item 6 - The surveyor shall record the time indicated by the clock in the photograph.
6:09
